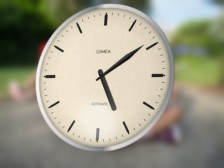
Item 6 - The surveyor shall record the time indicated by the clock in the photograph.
5:09
